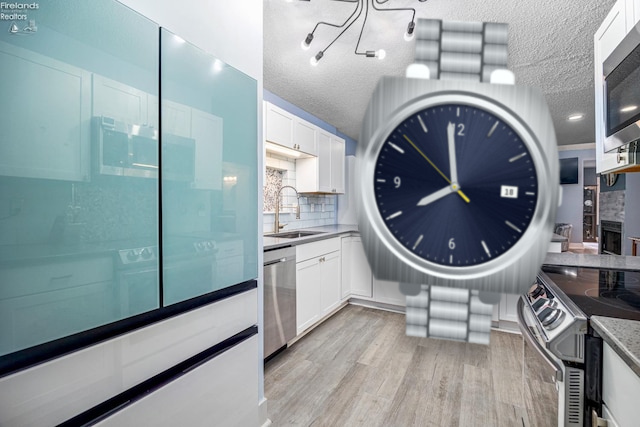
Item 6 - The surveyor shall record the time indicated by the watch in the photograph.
7:58:52
